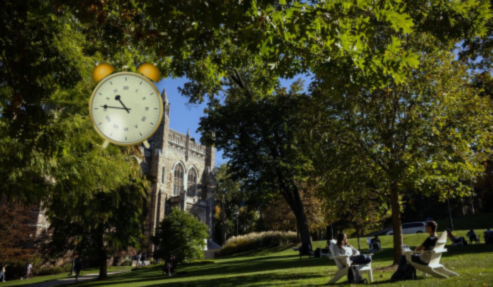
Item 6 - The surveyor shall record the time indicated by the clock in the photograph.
10:46
